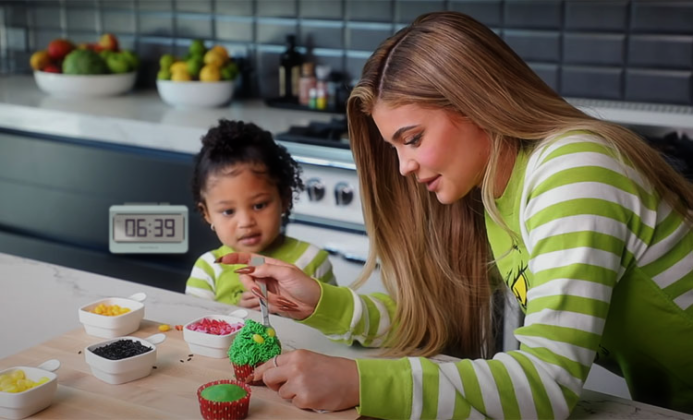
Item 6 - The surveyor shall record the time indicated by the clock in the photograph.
6:39
